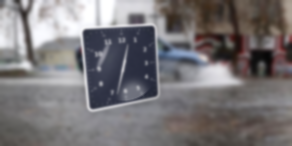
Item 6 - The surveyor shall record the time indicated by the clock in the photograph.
12:33
